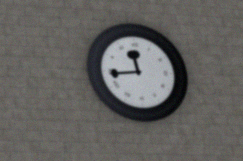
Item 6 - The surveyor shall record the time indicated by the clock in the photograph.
11:44
